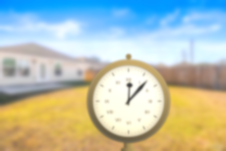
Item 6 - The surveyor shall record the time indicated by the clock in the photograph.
12:07
